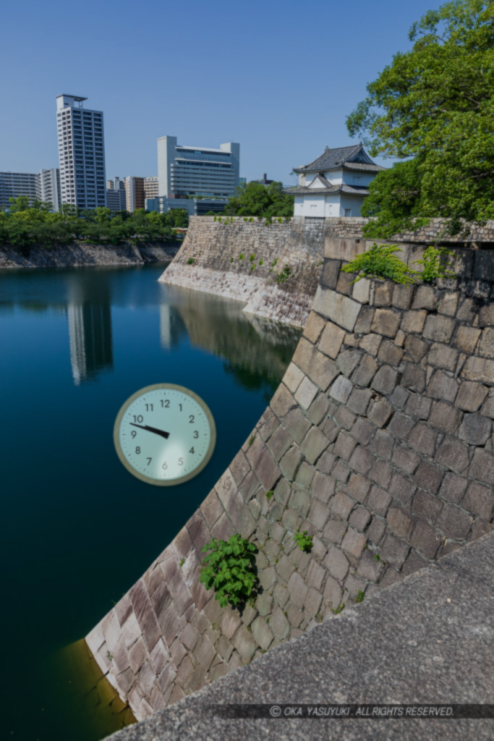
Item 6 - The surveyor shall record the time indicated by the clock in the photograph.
9:48
